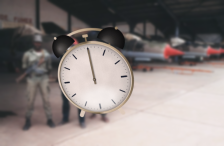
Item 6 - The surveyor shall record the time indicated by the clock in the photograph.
12:00
